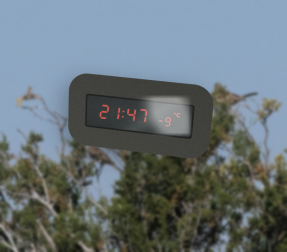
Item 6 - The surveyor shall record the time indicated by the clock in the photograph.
21:47
